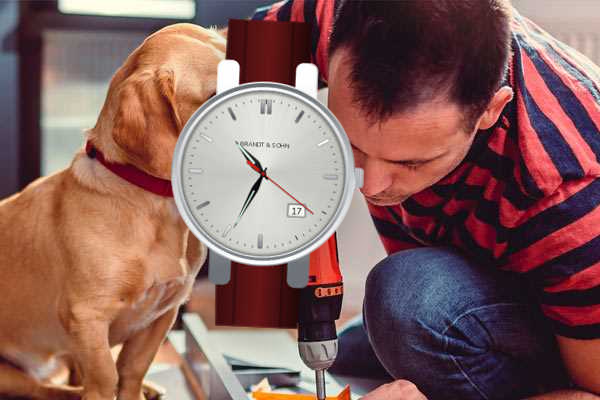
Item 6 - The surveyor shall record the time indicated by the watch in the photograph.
10:34:21
